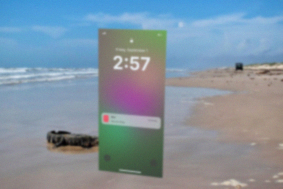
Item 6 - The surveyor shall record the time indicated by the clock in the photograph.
2:57
